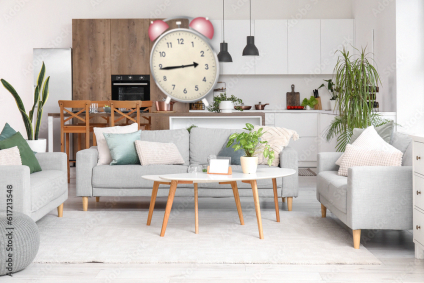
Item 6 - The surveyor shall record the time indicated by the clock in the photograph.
2:44
